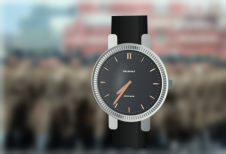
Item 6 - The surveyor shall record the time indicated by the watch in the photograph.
7:36
